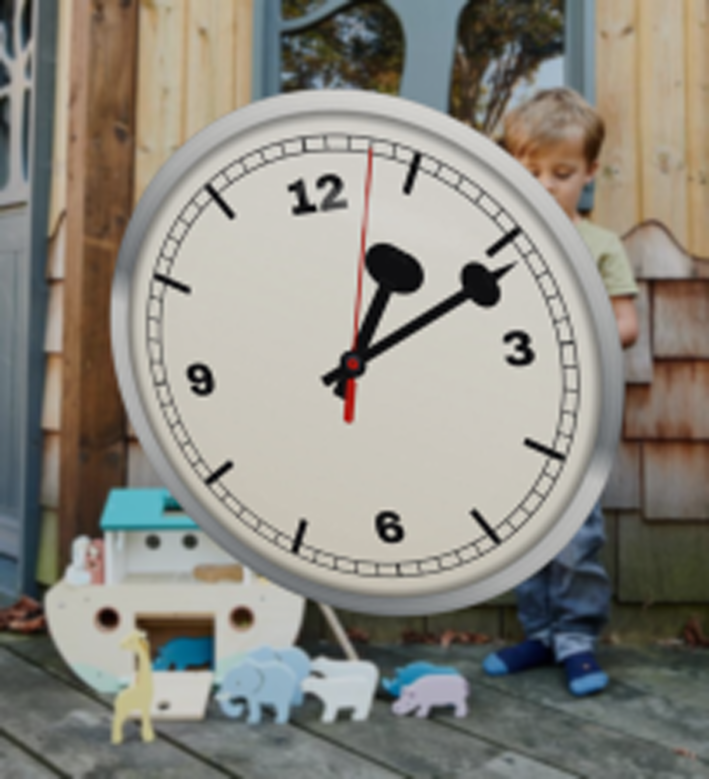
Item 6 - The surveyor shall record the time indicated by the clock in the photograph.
1:11:03
